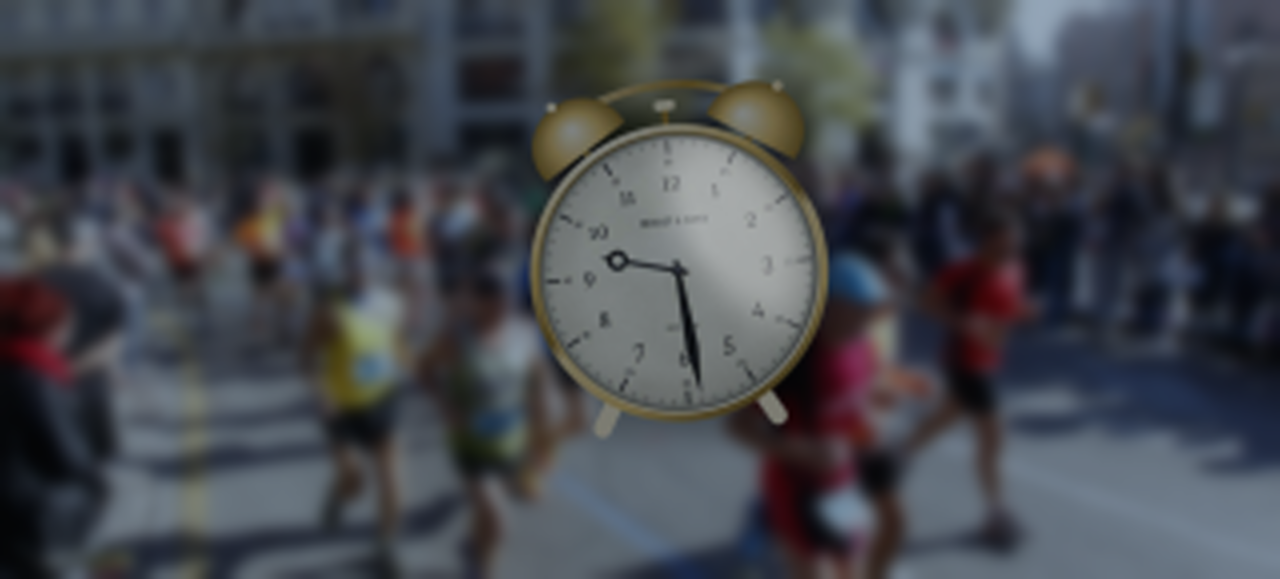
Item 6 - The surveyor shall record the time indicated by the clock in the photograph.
9:29
